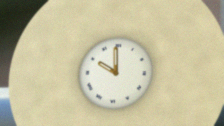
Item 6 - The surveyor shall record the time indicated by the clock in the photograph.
9:59
